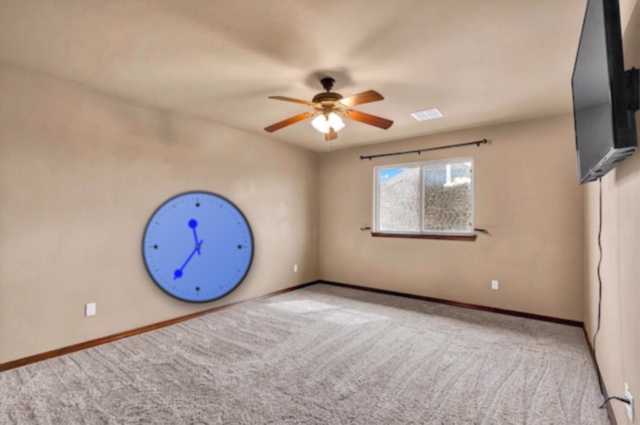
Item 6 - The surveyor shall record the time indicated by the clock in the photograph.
11:36
